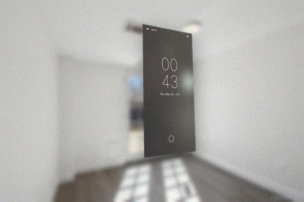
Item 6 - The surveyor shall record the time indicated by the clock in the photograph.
0:43
